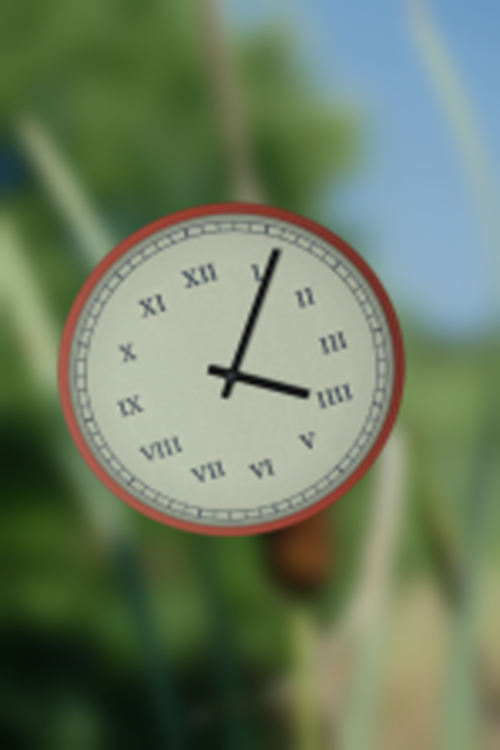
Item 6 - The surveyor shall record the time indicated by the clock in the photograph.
4:06
